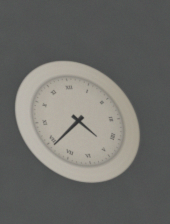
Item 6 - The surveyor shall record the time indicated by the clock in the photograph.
4:39
